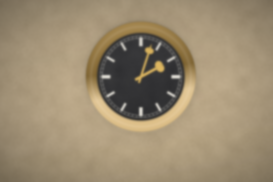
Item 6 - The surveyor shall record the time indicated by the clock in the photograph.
2:03
